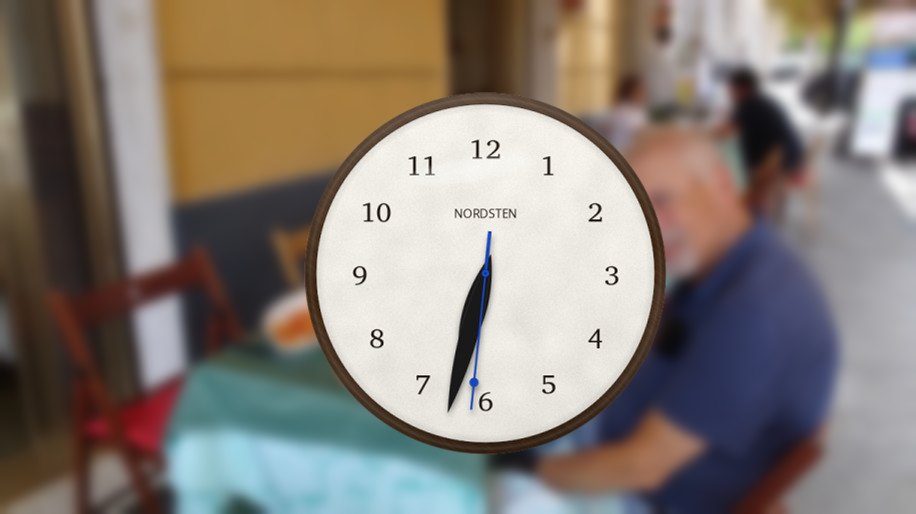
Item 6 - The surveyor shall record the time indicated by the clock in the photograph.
6:32:31
